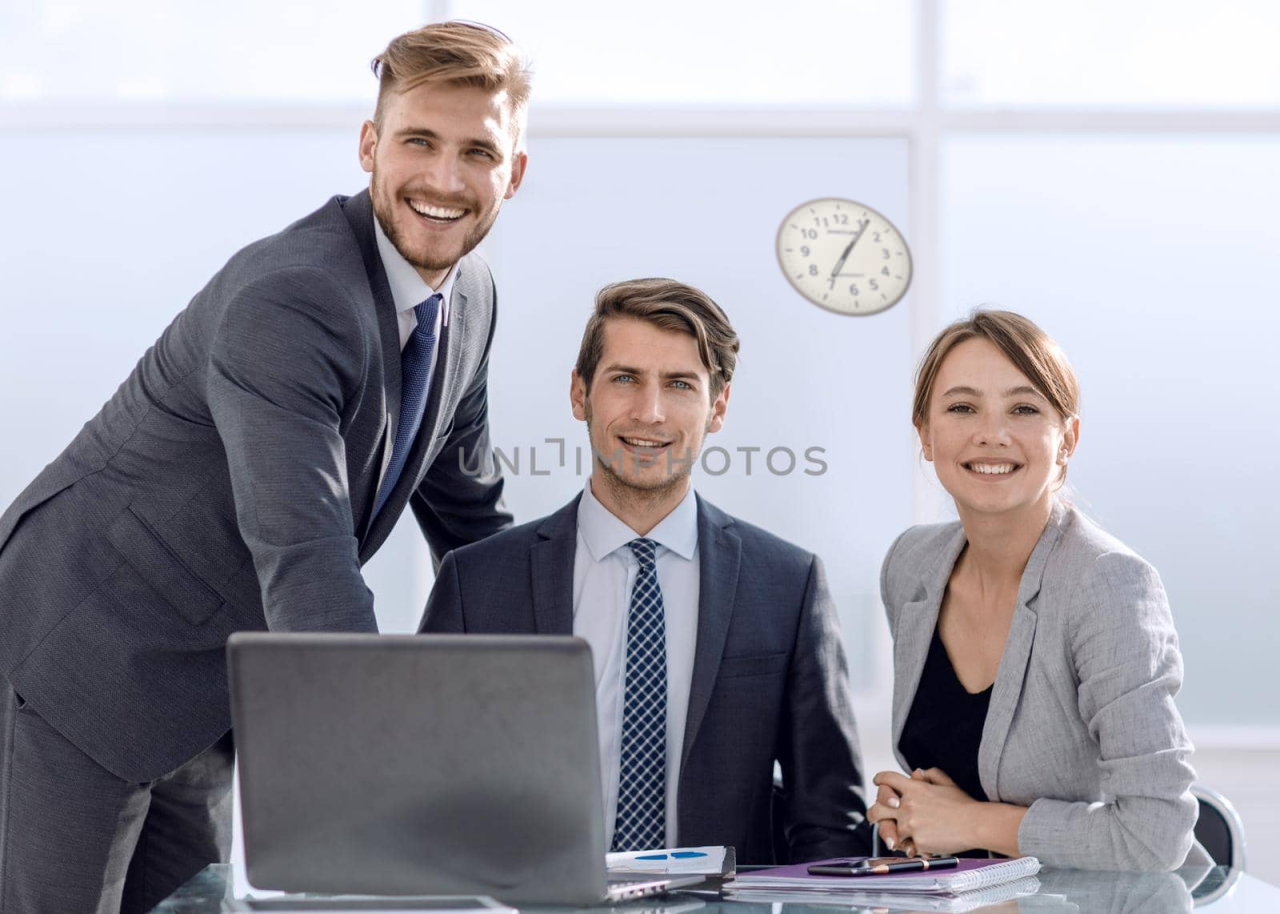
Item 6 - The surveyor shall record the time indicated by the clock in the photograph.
7:06
